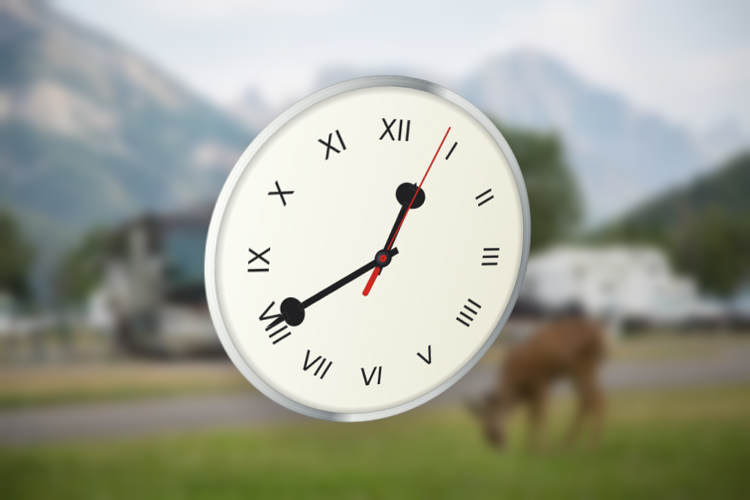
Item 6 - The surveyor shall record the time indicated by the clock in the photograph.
12:40:04
